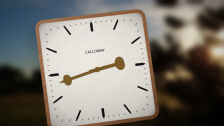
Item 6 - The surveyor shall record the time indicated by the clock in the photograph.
2:43
